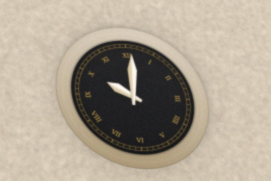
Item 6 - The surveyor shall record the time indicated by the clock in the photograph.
10:01
